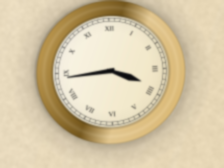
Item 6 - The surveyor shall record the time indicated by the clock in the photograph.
3:44
